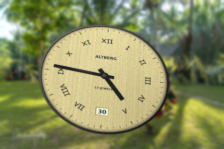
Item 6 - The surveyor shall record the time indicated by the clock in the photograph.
4:46
